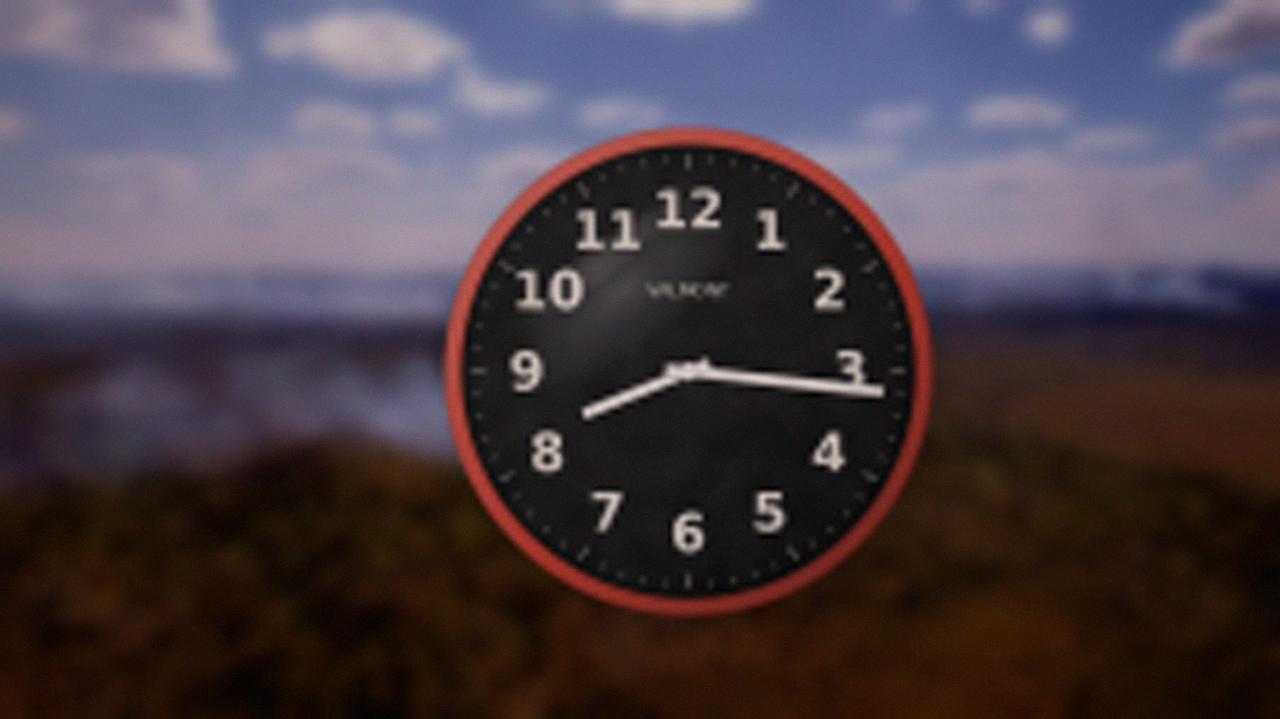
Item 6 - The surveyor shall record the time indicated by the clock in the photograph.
8:16
